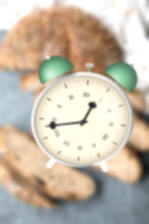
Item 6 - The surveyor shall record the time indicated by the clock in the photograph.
12:43
